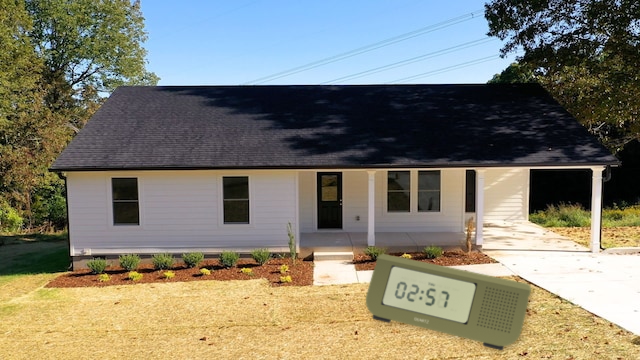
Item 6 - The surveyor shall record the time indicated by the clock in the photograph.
2:57
